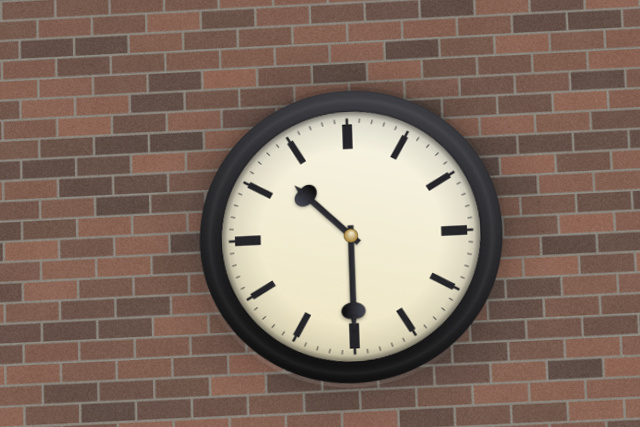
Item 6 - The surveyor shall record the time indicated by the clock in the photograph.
10:30
